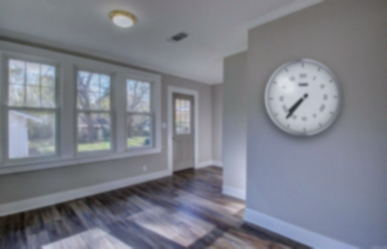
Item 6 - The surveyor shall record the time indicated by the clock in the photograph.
7:37
